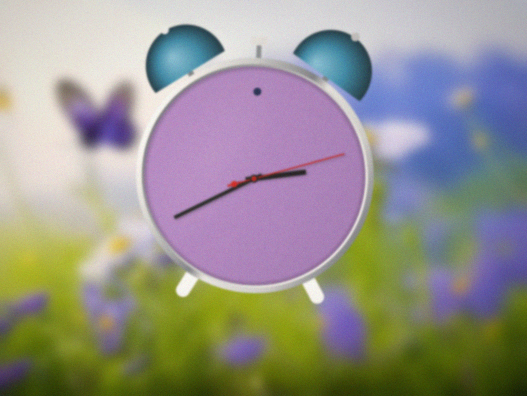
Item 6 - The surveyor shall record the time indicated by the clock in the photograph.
2:40:12
